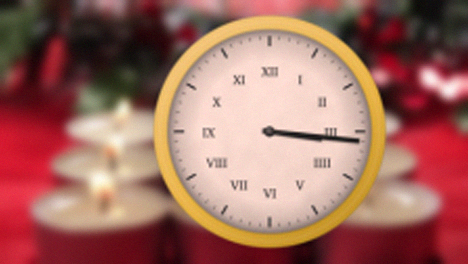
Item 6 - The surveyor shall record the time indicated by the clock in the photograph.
3:16
